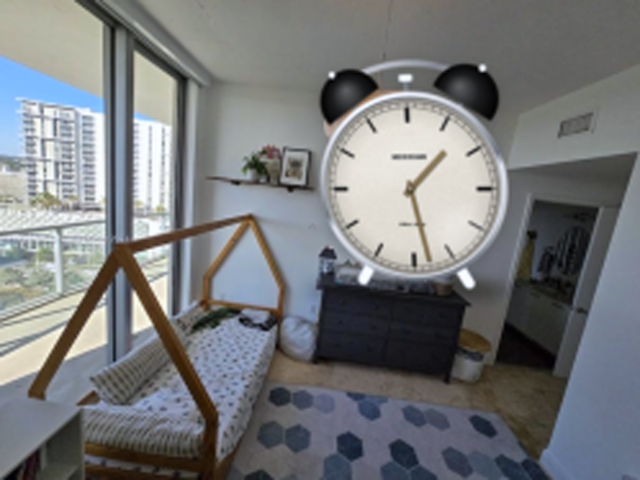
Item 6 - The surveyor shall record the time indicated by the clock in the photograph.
1:28
